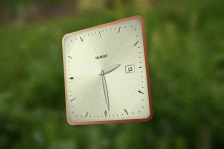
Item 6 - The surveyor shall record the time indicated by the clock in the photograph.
2:29
